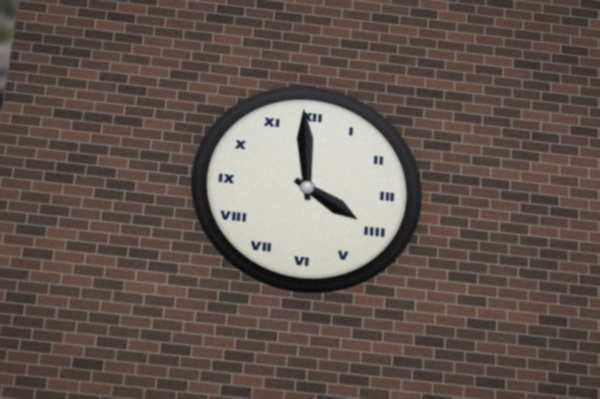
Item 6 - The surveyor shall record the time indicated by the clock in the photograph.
3:59
